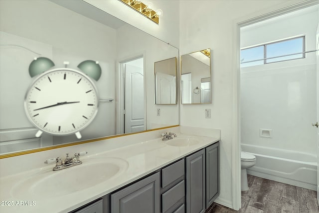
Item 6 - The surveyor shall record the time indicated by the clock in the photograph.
2:42
